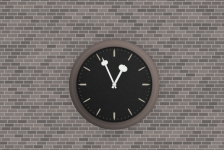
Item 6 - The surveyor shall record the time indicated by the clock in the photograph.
12:56
